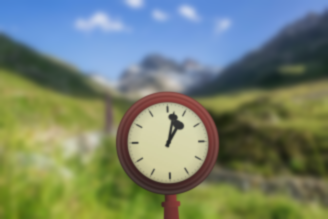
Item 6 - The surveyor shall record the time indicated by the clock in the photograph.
1:02
